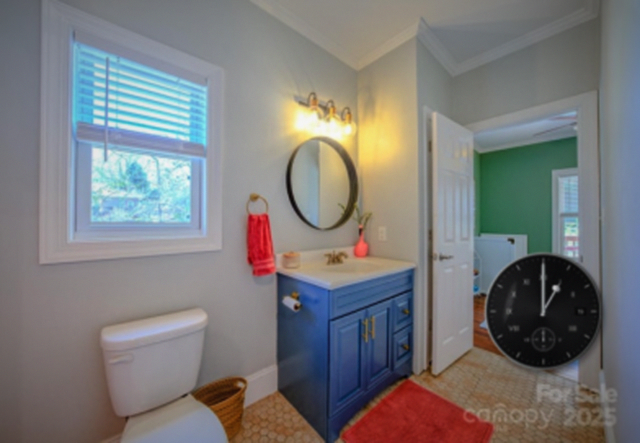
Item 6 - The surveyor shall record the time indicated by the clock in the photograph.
1:00
